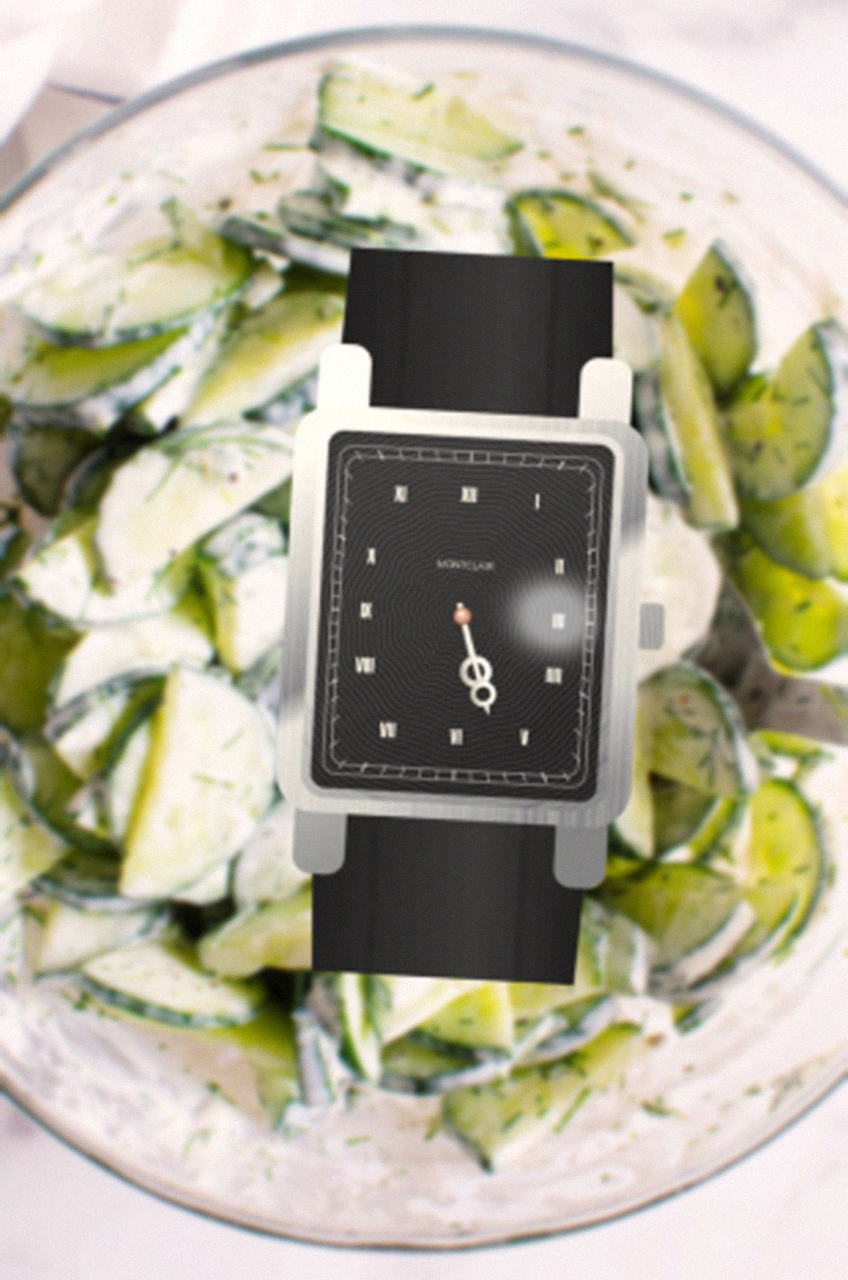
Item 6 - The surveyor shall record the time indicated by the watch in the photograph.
5:27
